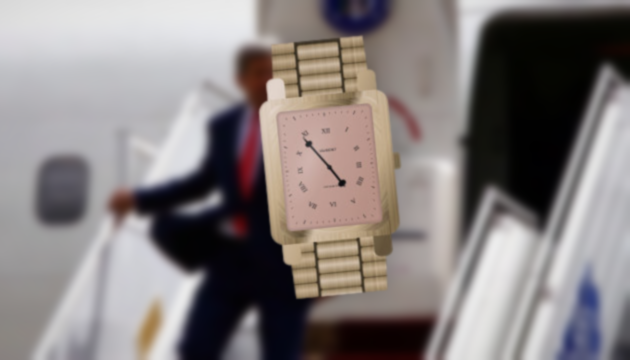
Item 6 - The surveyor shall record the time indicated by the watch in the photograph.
4:54
